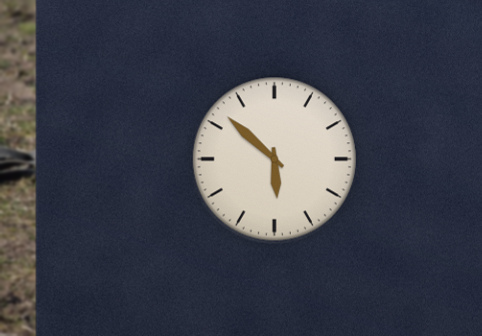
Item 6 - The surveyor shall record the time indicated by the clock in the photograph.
5:52
